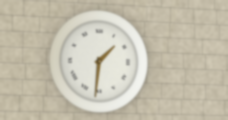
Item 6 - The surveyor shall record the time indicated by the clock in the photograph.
1:31
